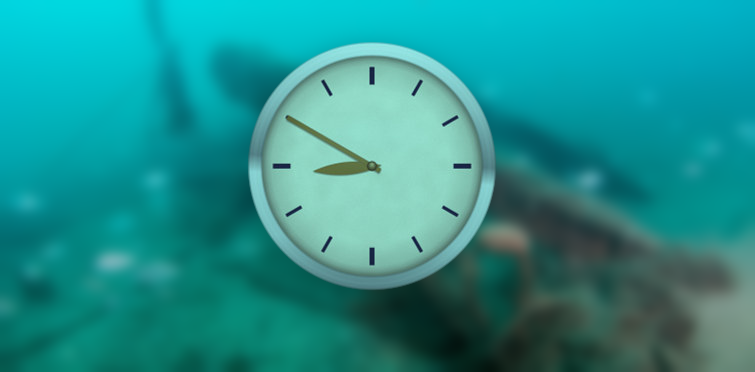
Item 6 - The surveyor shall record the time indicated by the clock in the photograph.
8:50
